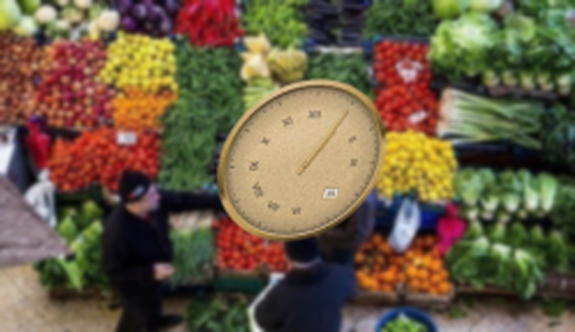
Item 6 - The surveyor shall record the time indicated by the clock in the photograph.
1:05
